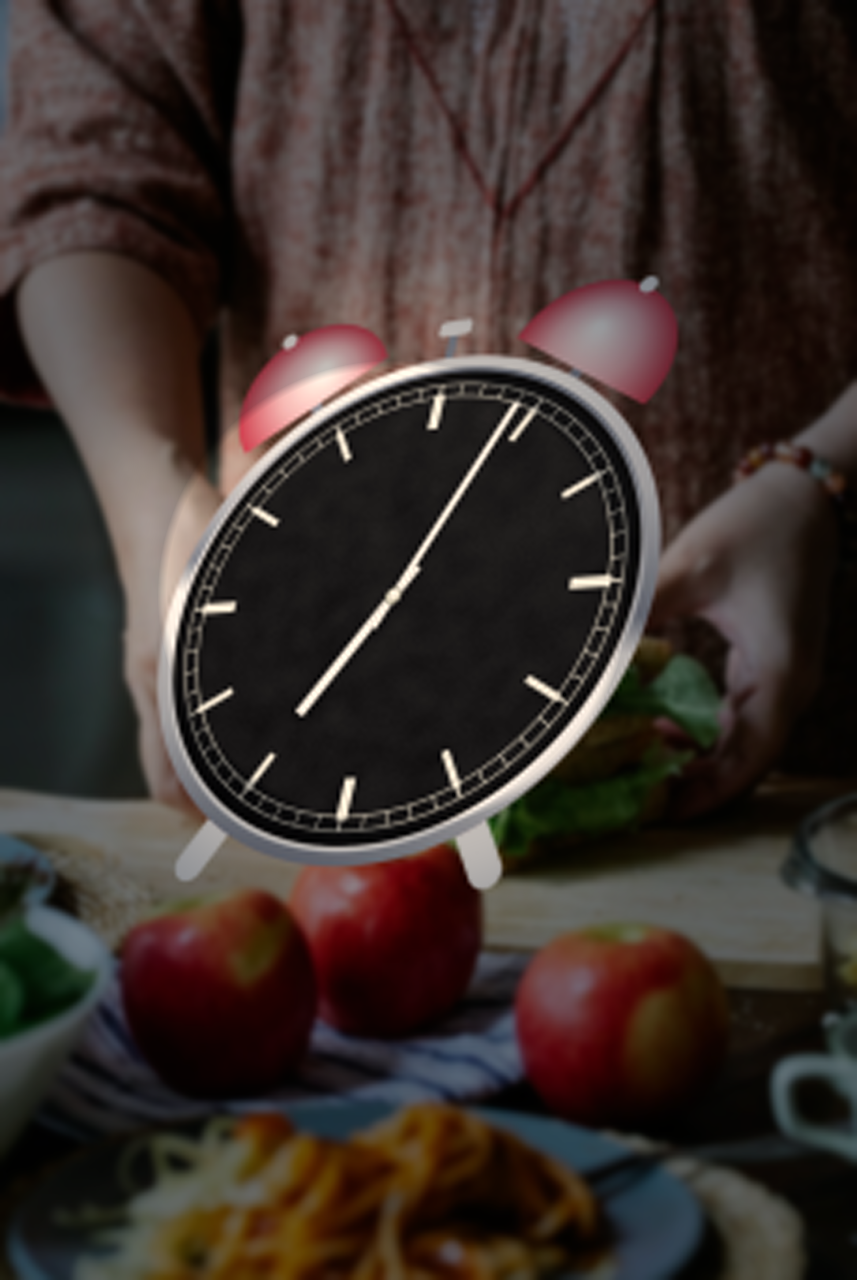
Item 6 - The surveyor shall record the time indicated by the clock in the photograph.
7:04
